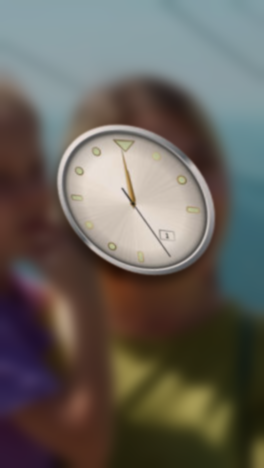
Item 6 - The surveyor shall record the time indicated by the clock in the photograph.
11:59:25
